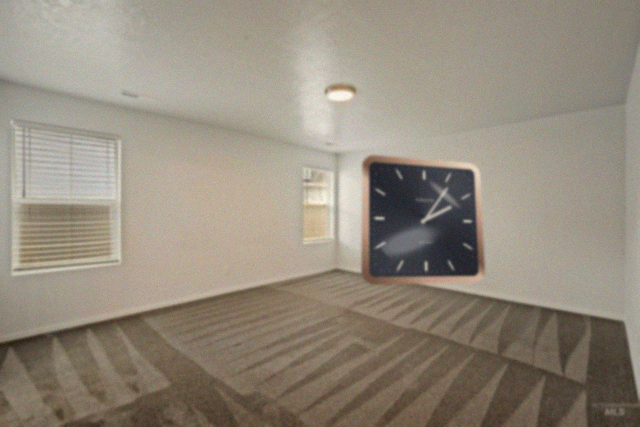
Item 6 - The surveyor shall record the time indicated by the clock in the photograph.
2:06
